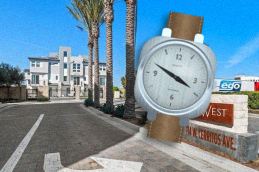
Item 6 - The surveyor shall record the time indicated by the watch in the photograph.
3:49
